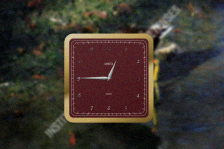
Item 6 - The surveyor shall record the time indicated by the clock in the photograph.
12:45
